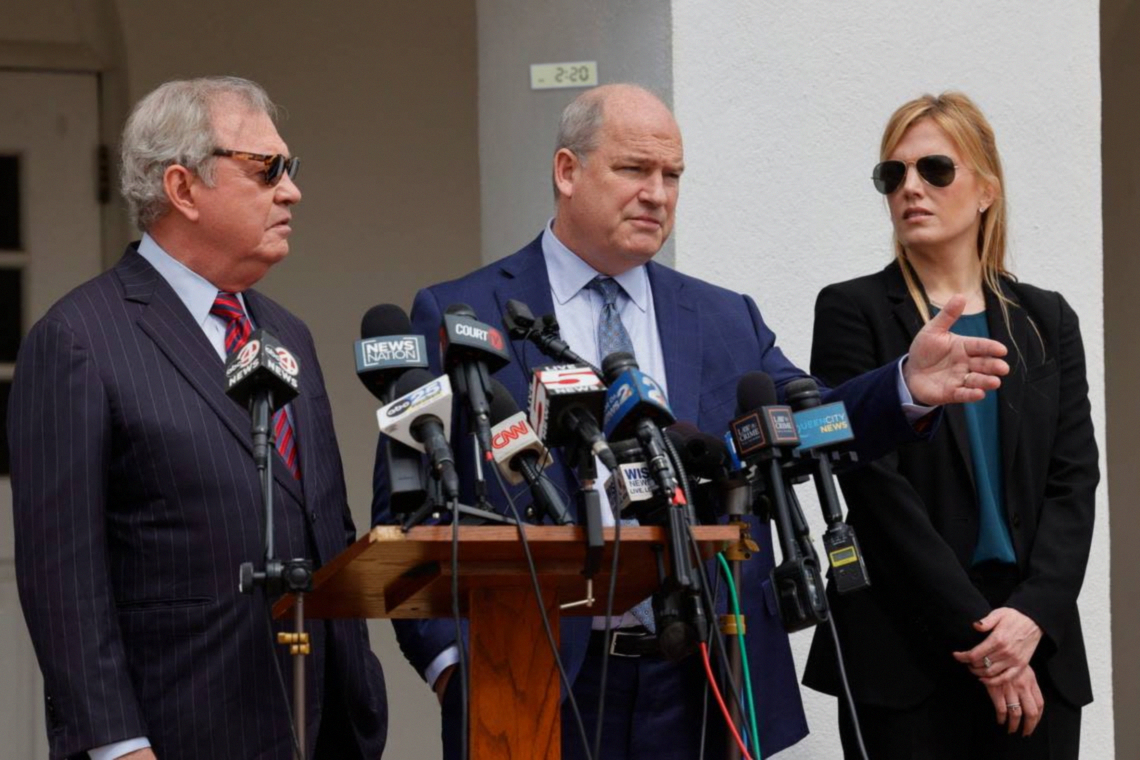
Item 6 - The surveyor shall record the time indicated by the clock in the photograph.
2:20
